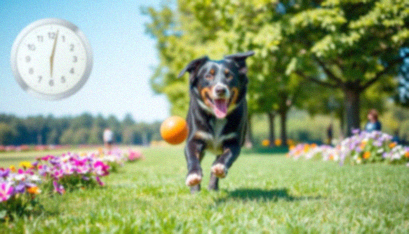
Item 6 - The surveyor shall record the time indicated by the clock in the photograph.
6:02
